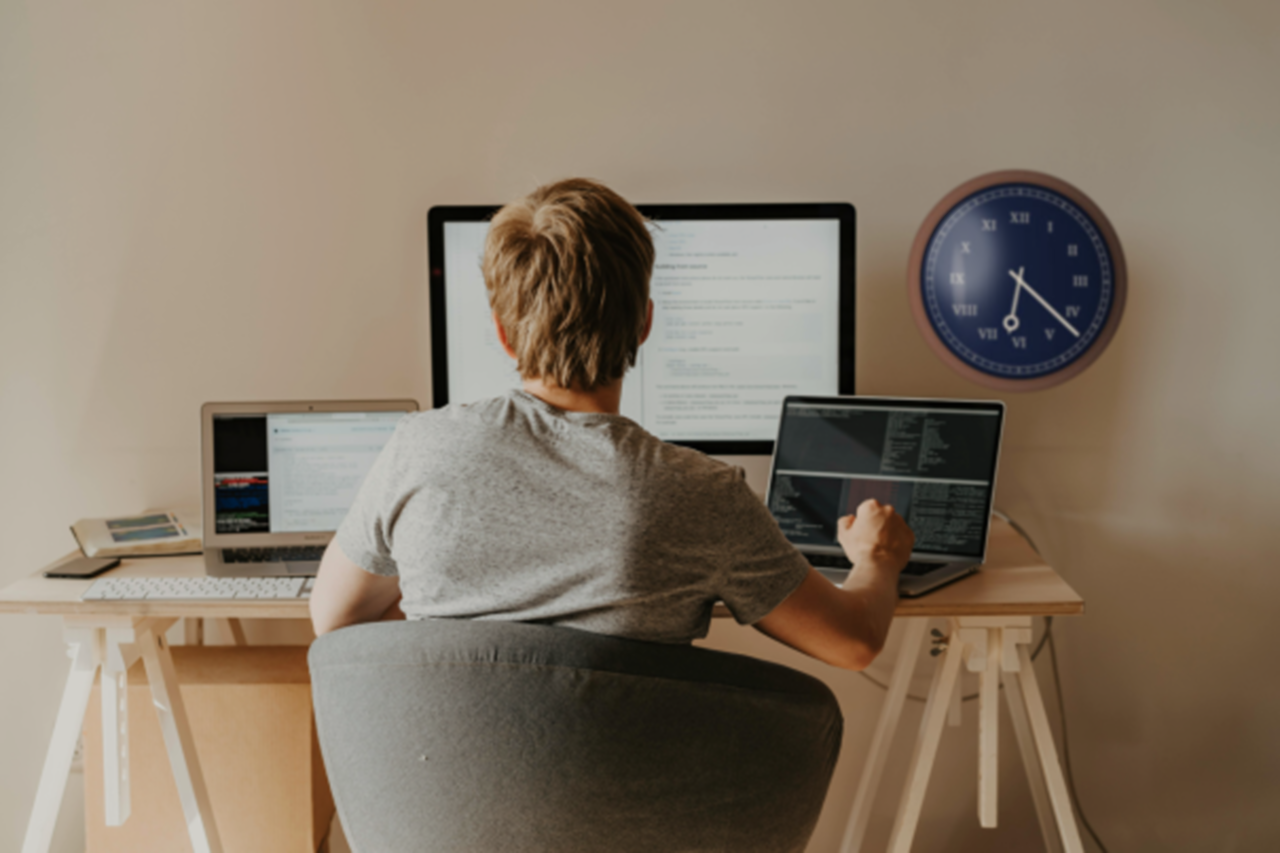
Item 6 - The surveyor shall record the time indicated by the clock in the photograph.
6:22
